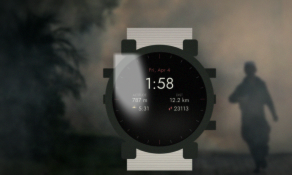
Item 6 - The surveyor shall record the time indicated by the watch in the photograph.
1:58
